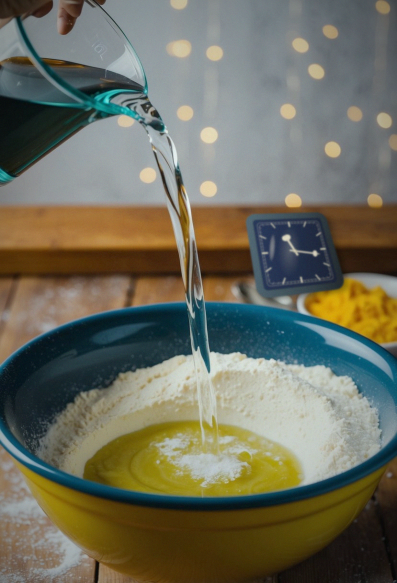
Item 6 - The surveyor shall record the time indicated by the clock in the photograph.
11:17
